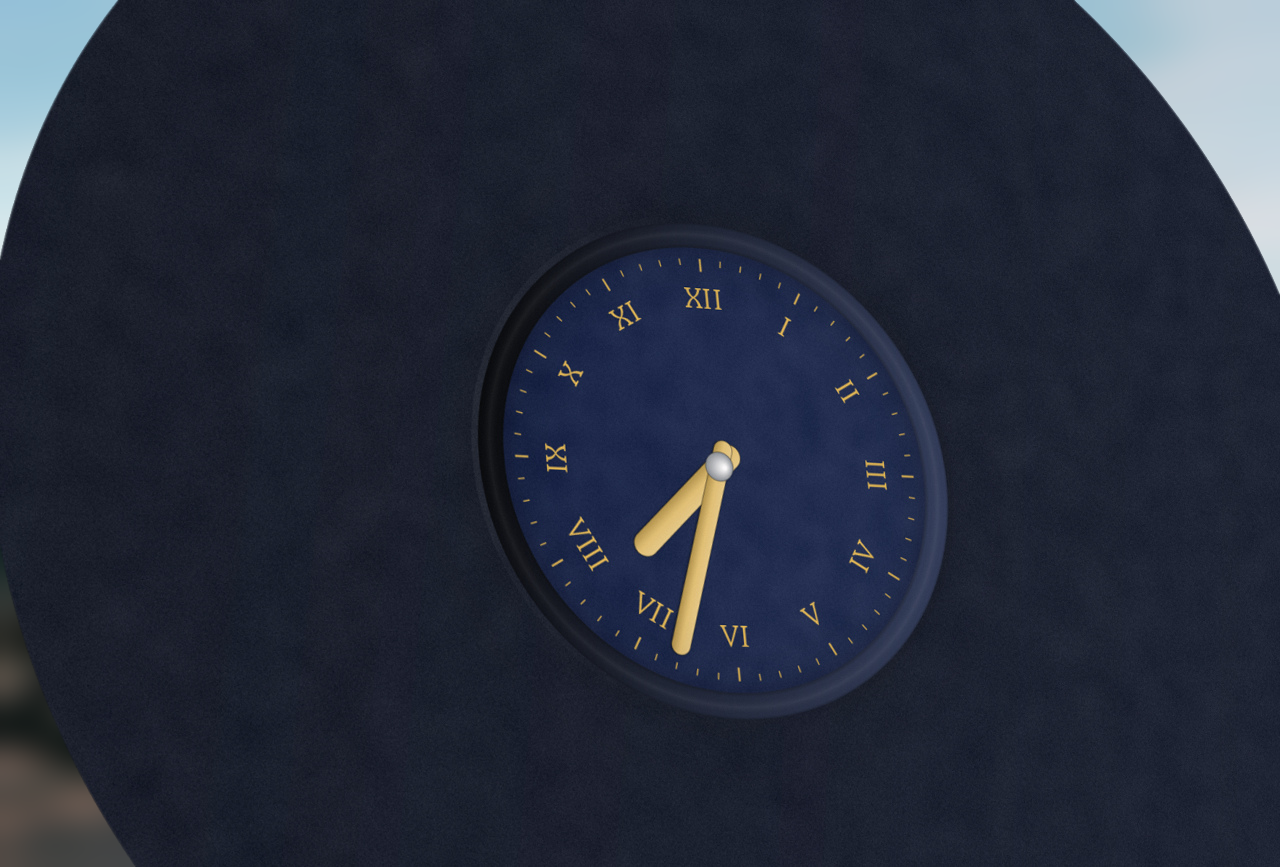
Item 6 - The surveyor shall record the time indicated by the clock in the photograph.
7:33
